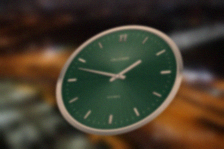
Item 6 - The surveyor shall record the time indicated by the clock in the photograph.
1:48
